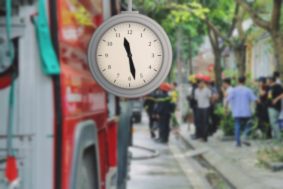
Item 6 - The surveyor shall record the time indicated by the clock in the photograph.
11:28
